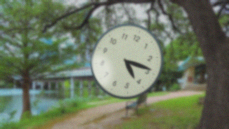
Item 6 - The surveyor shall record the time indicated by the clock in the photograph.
4:14
